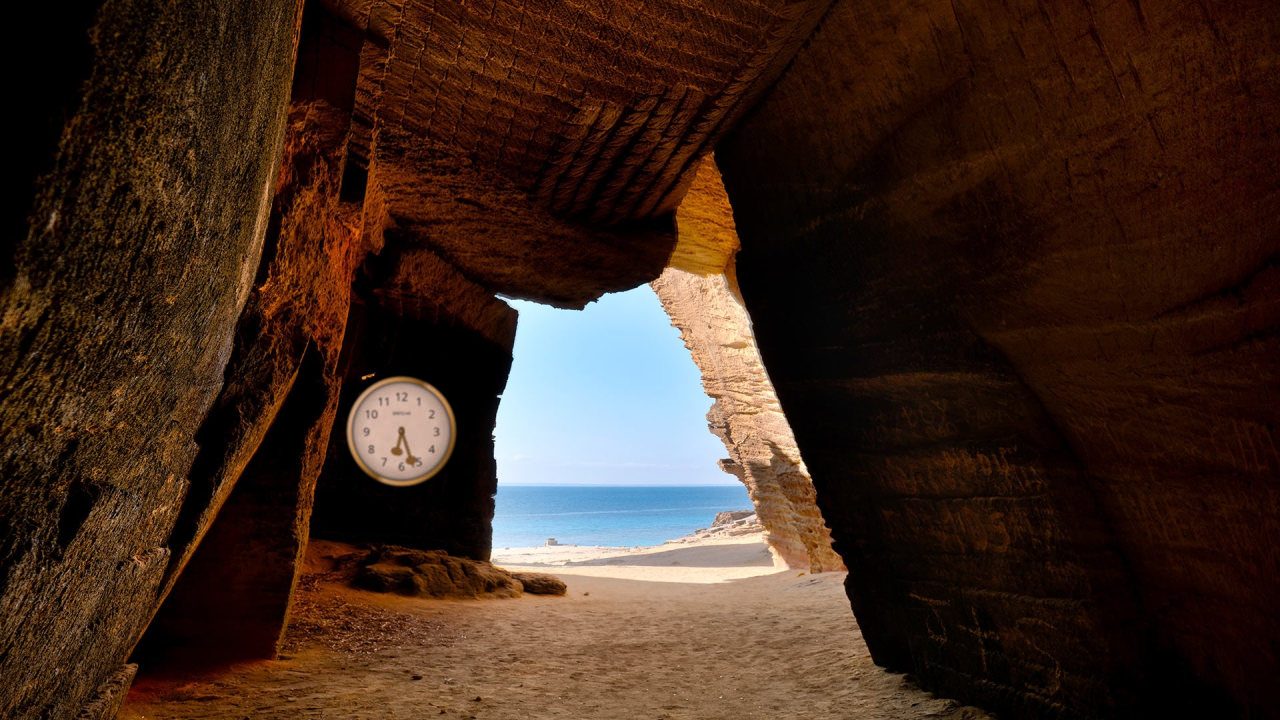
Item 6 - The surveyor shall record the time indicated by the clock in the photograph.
6:27
